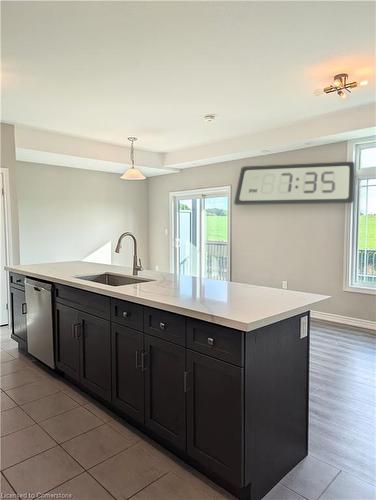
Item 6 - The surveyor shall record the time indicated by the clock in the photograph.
7:35
